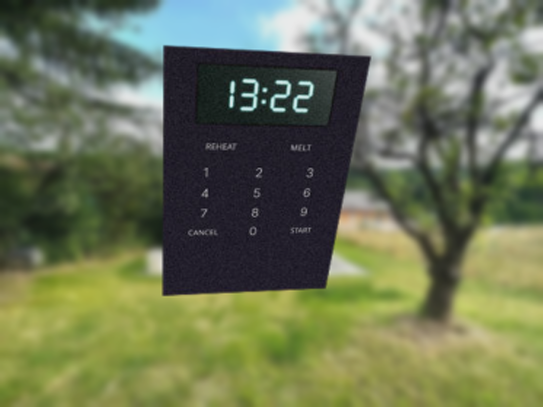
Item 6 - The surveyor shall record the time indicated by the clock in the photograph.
13:22
